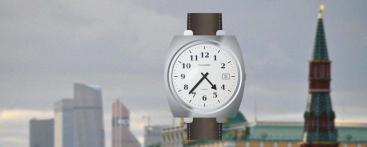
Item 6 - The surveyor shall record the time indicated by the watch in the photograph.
4:37
